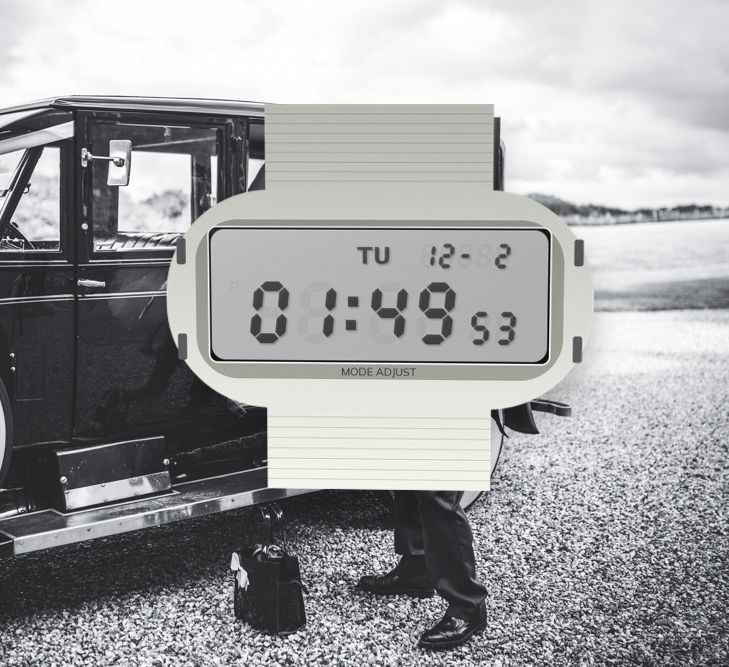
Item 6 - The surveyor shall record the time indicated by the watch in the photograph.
1:49:53
